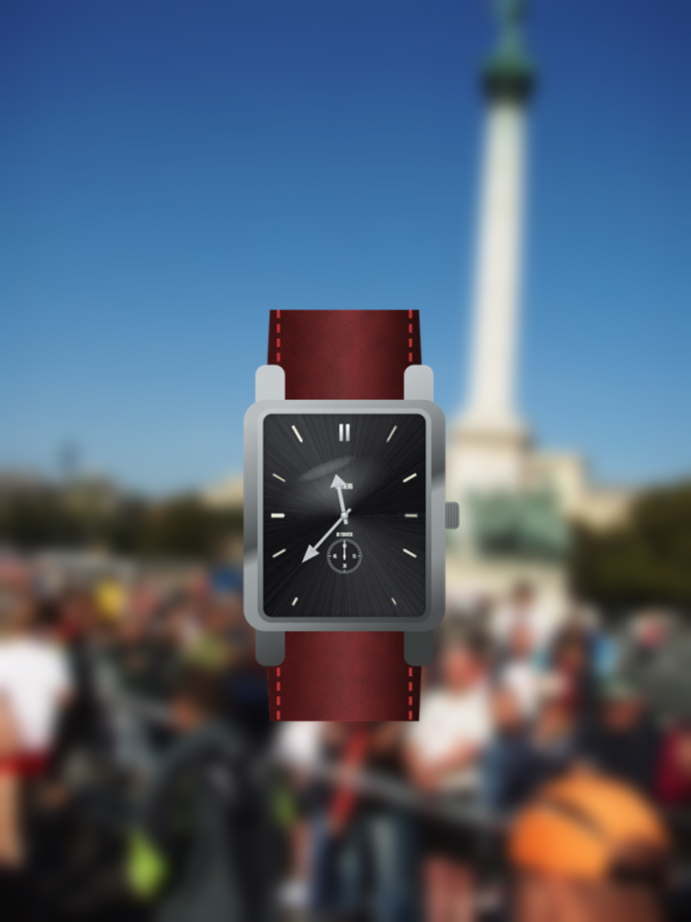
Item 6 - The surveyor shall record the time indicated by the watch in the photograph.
11:37
